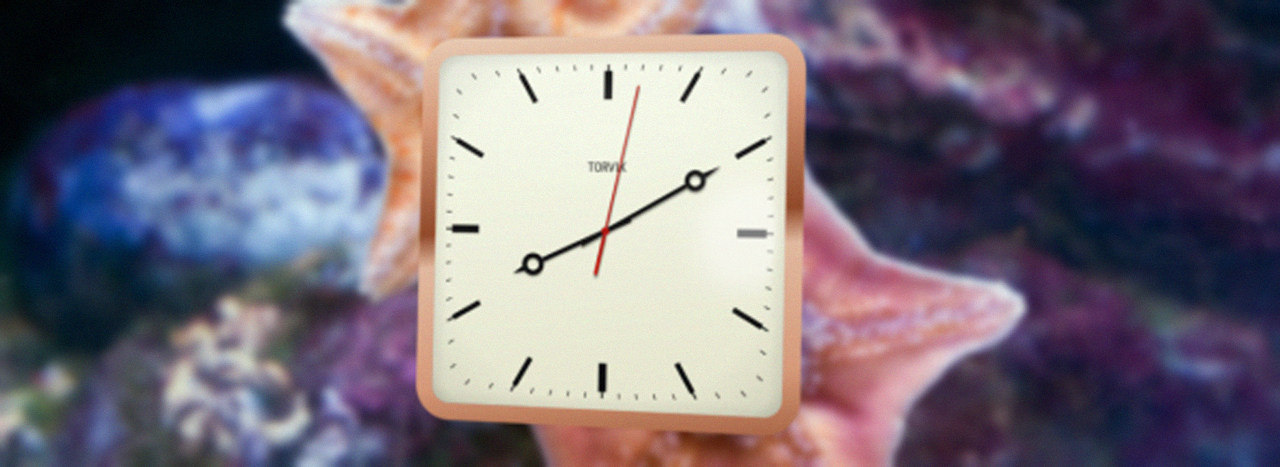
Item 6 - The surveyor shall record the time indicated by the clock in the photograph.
8:10:02
